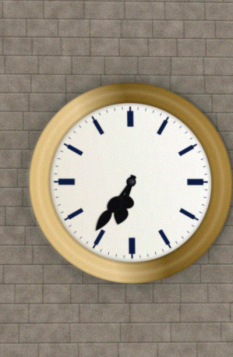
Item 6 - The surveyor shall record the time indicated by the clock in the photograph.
6:36
